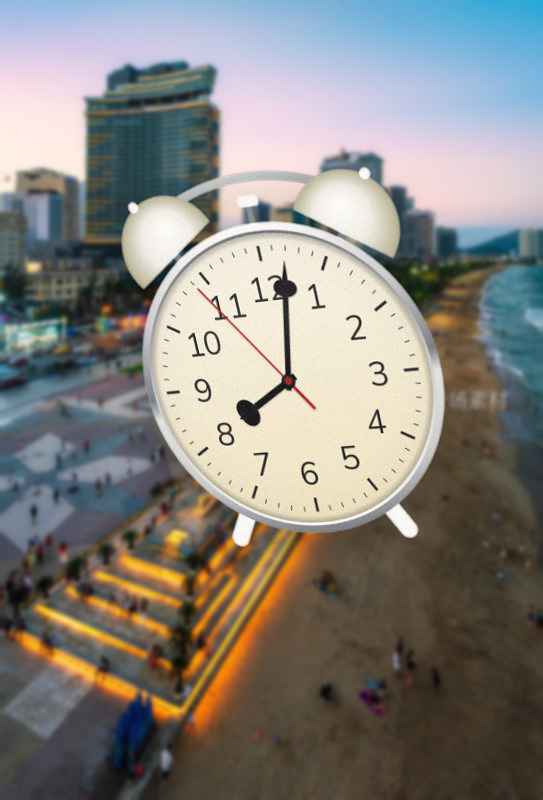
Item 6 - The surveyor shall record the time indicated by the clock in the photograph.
8:01:54
